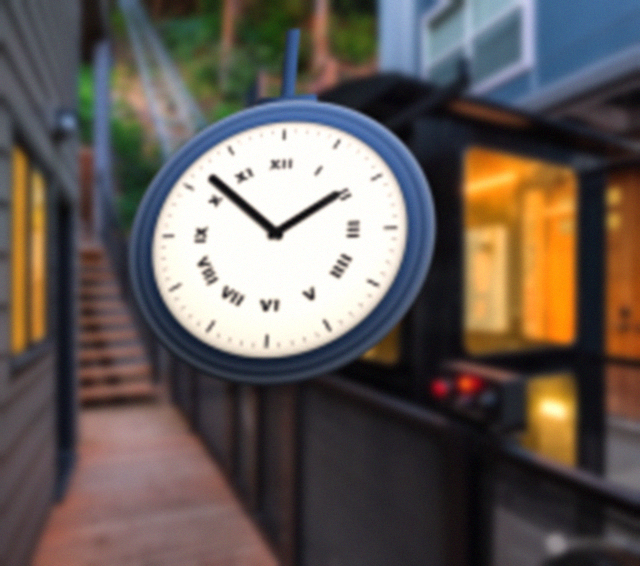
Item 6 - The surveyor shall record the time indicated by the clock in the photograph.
1:52
